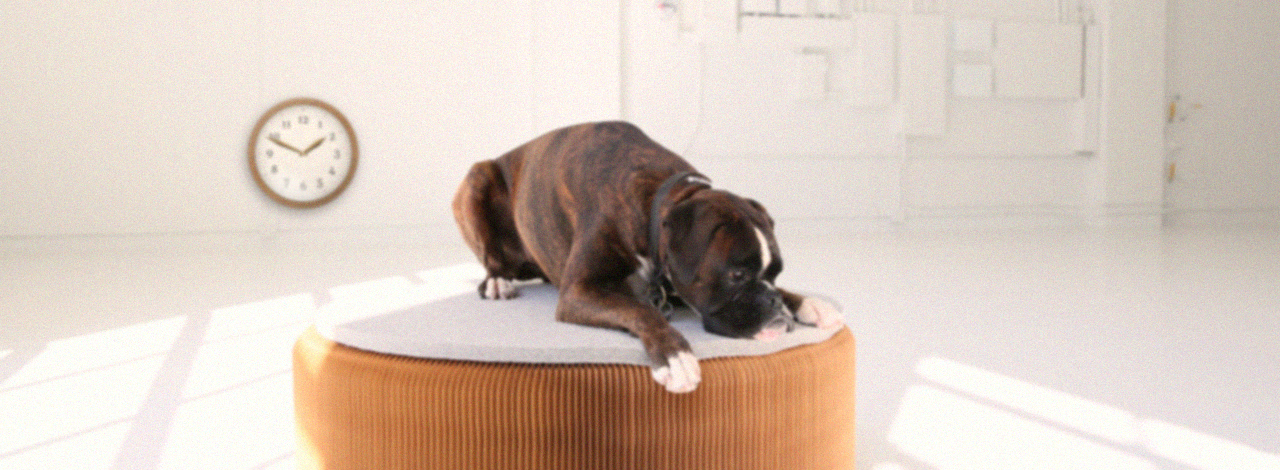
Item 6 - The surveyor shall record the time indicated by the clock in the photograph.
1:49
